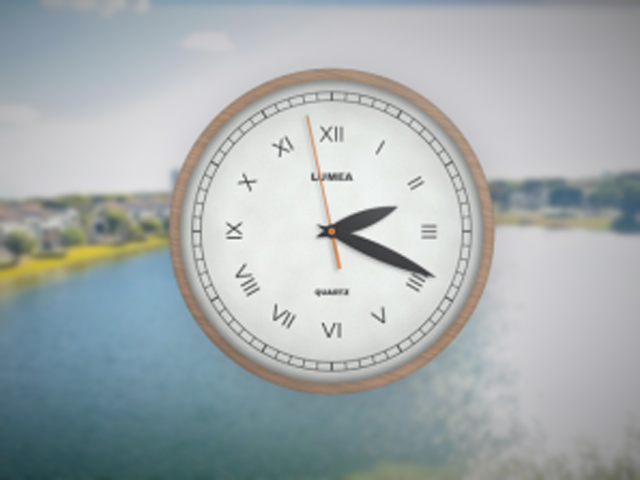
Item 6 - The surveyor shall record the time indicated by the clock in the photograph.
2:18:58
